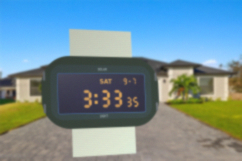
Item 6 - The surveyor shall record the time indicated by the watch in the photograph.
3:33:35
